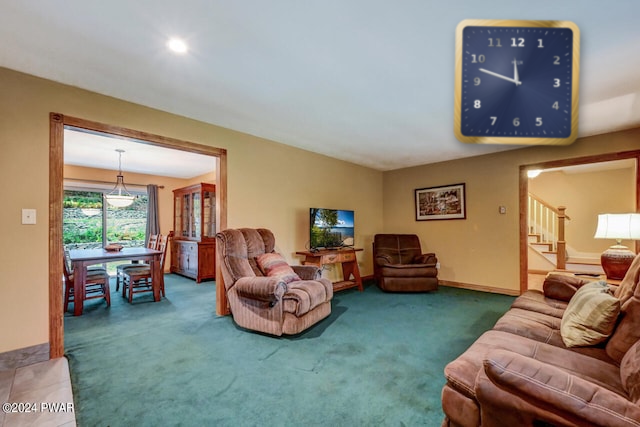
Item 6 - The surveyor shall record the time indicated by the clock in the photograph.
11:48
